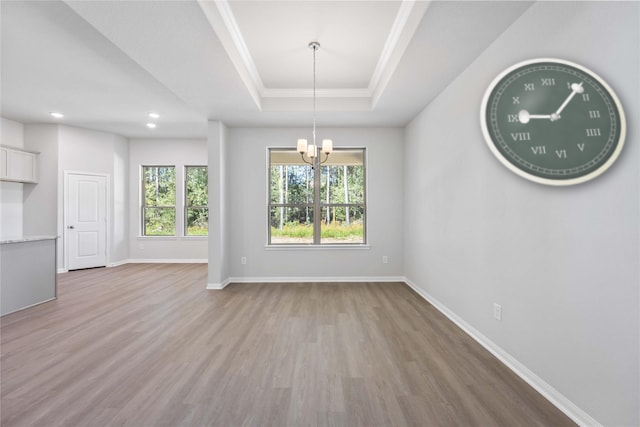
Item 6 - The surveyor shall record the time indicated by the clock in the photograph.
9:07
